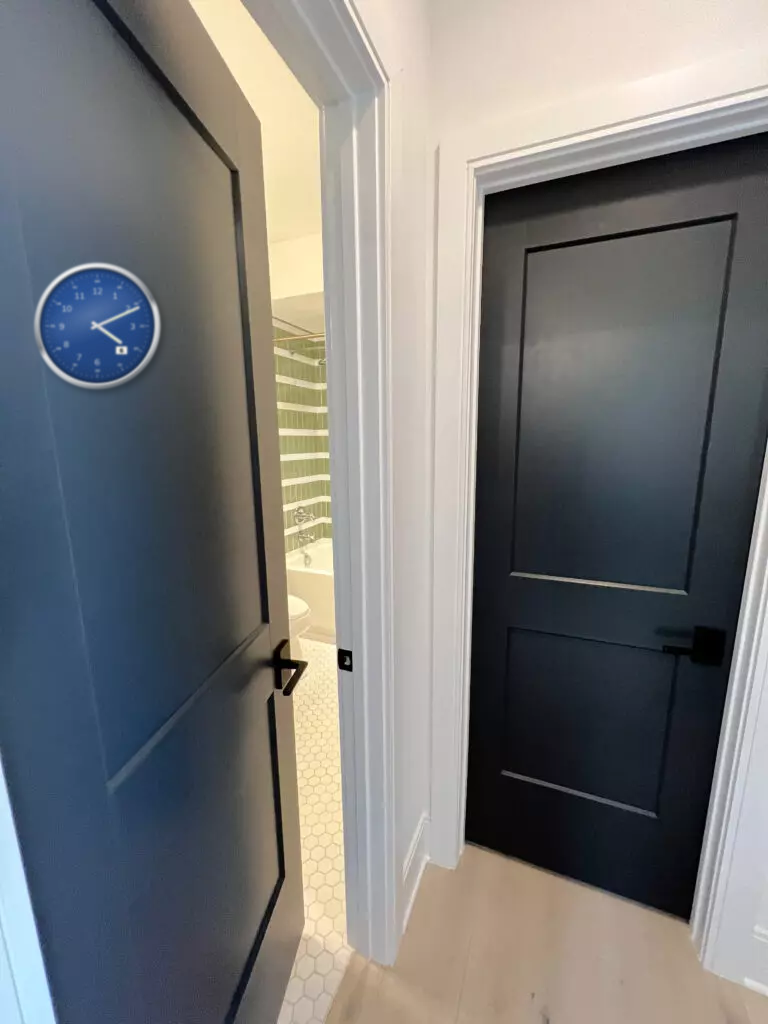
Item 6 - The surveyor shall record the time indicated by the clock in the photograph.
4:11
